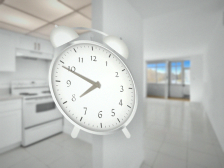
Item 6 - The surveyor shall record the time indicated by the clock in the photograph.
7:49
